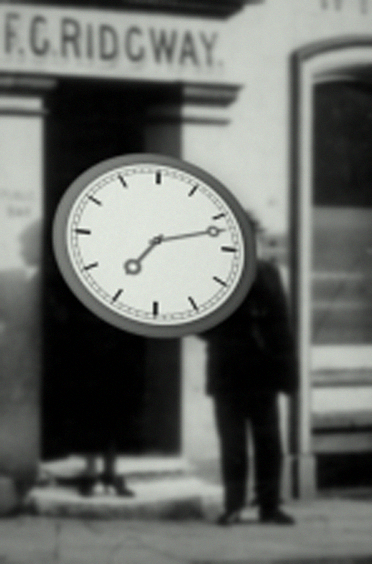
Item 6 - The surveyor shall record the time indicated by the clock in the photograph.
7:12
